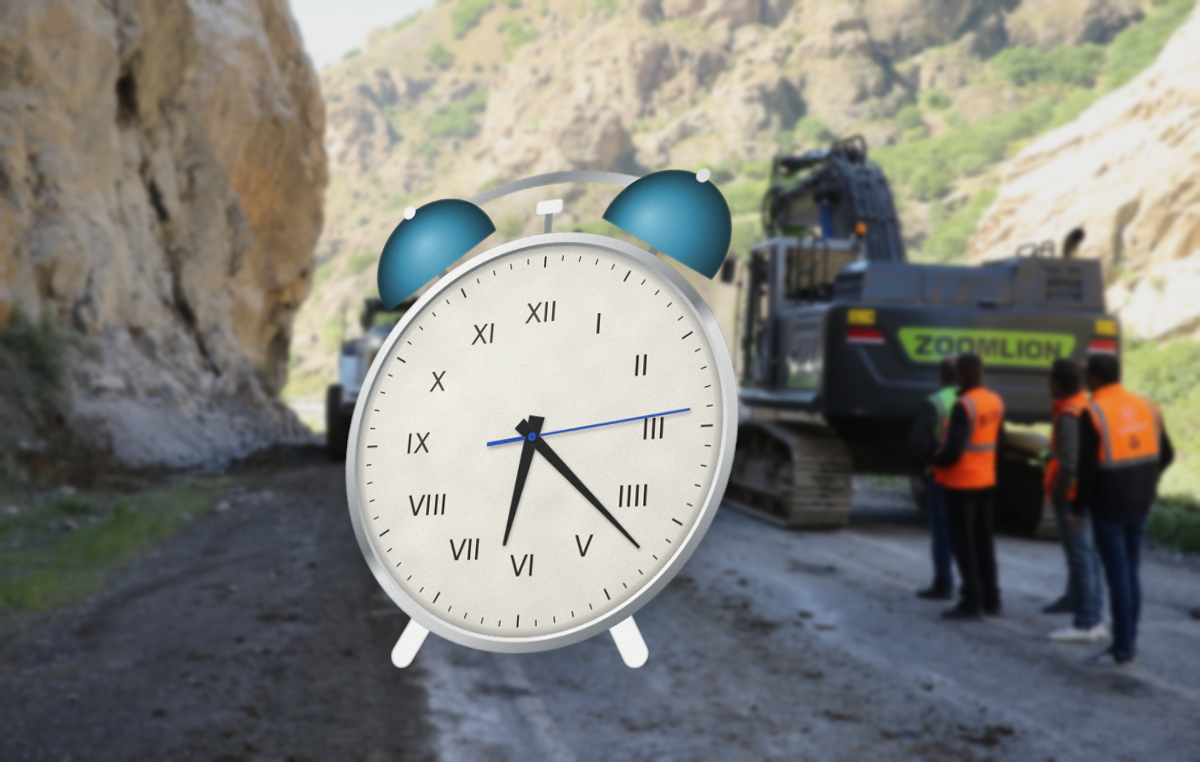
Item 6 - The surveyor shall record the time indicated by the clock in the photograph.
6:22:14
